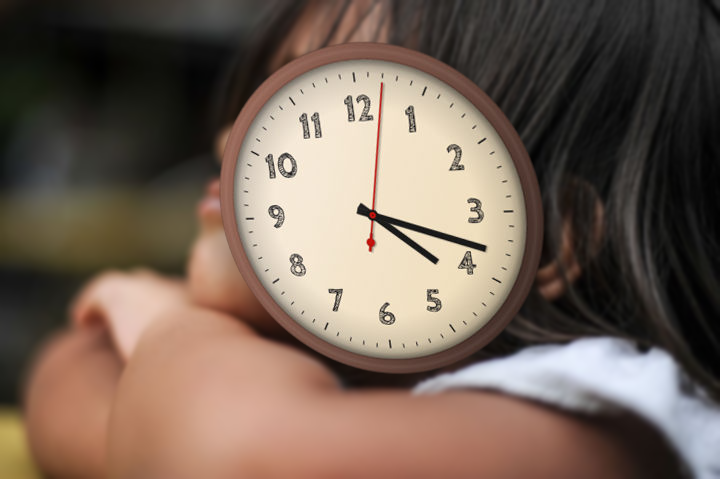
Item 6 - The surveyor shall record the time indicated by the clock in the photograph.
4:18:02
